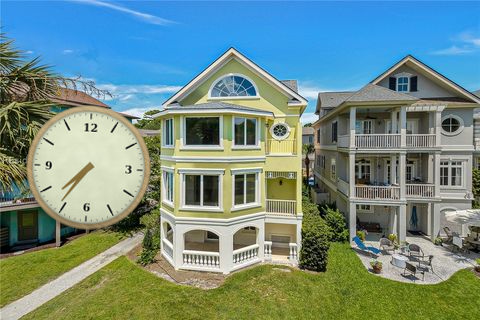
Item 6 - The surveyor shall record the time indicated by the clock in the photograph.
7:36
